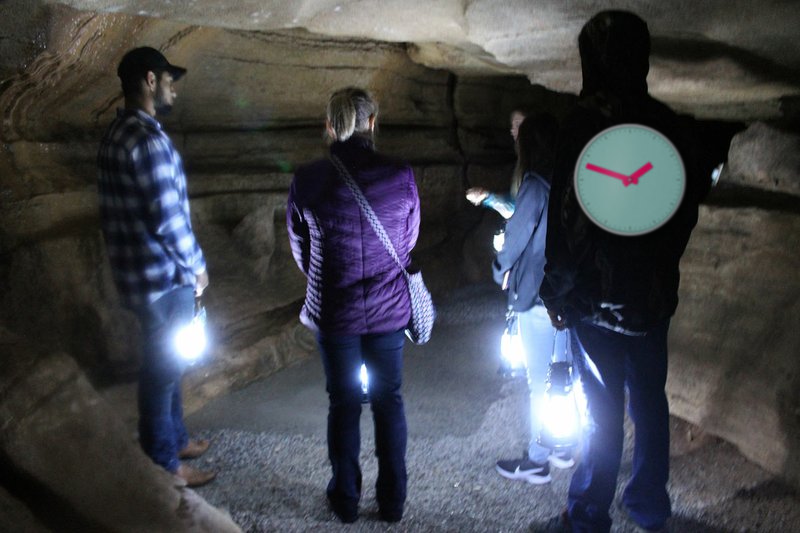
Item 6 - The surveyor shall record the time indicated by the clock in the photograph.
1:48
